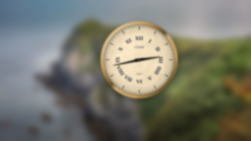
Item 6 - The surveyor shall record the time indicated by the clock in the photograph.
2:43
